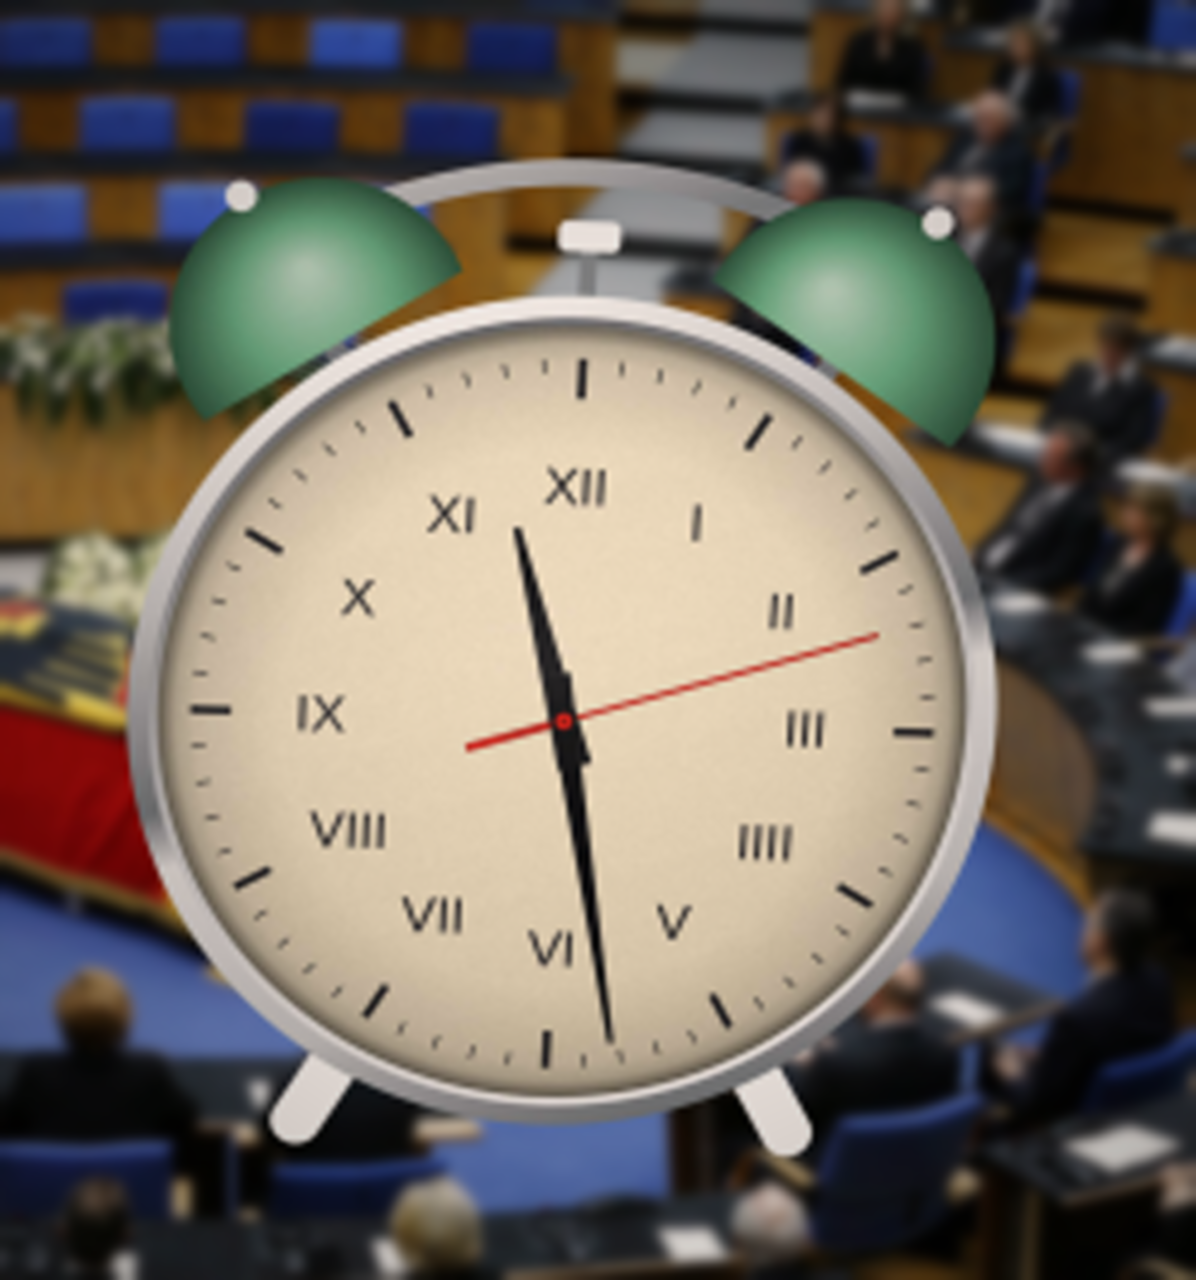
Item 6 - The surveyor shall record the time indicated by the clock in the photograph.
11:28:12
